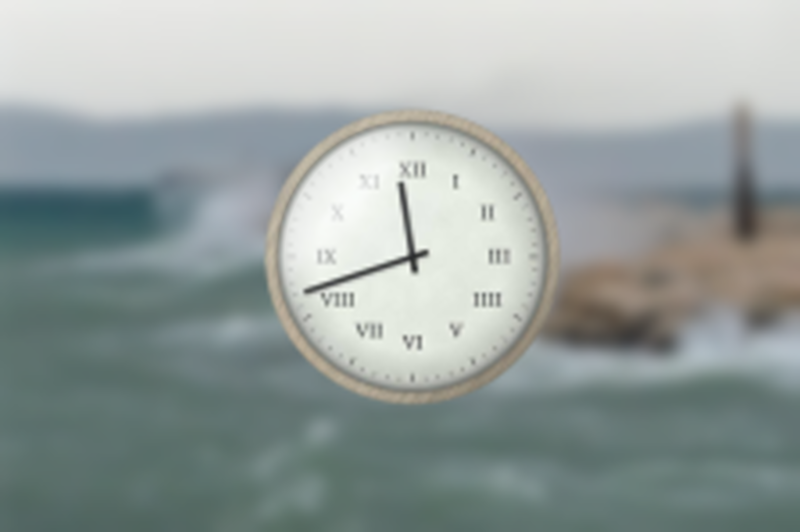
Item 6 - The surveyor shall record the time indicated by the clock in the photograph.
11:42
